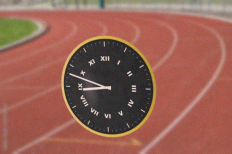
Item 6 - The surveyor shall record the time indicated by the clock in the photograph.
8:48
